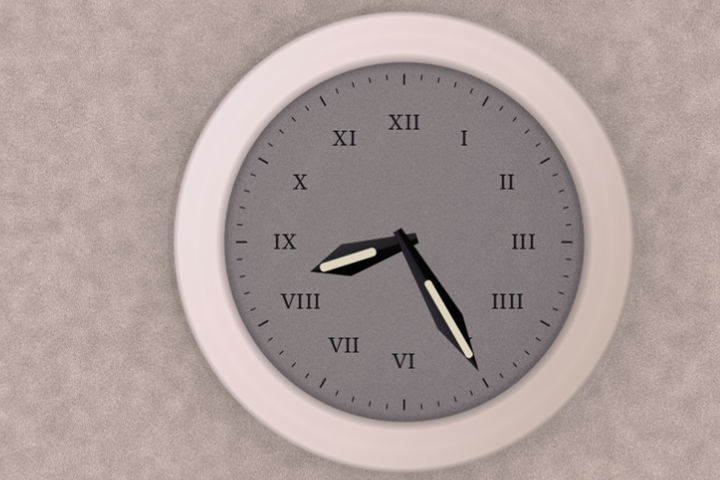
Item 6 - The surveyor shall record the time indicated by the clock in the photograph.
8:25
